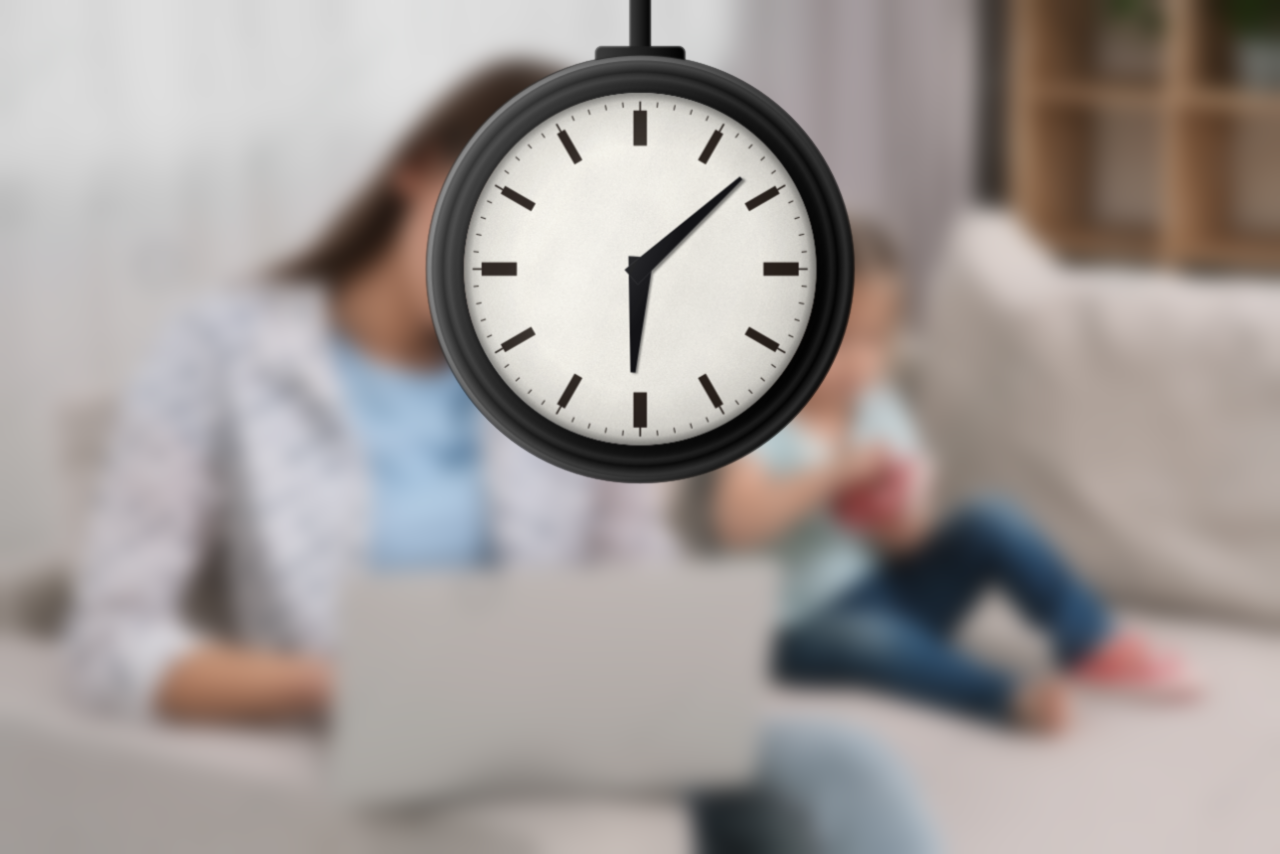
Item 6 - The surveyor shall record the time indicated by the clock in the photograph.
6:08
